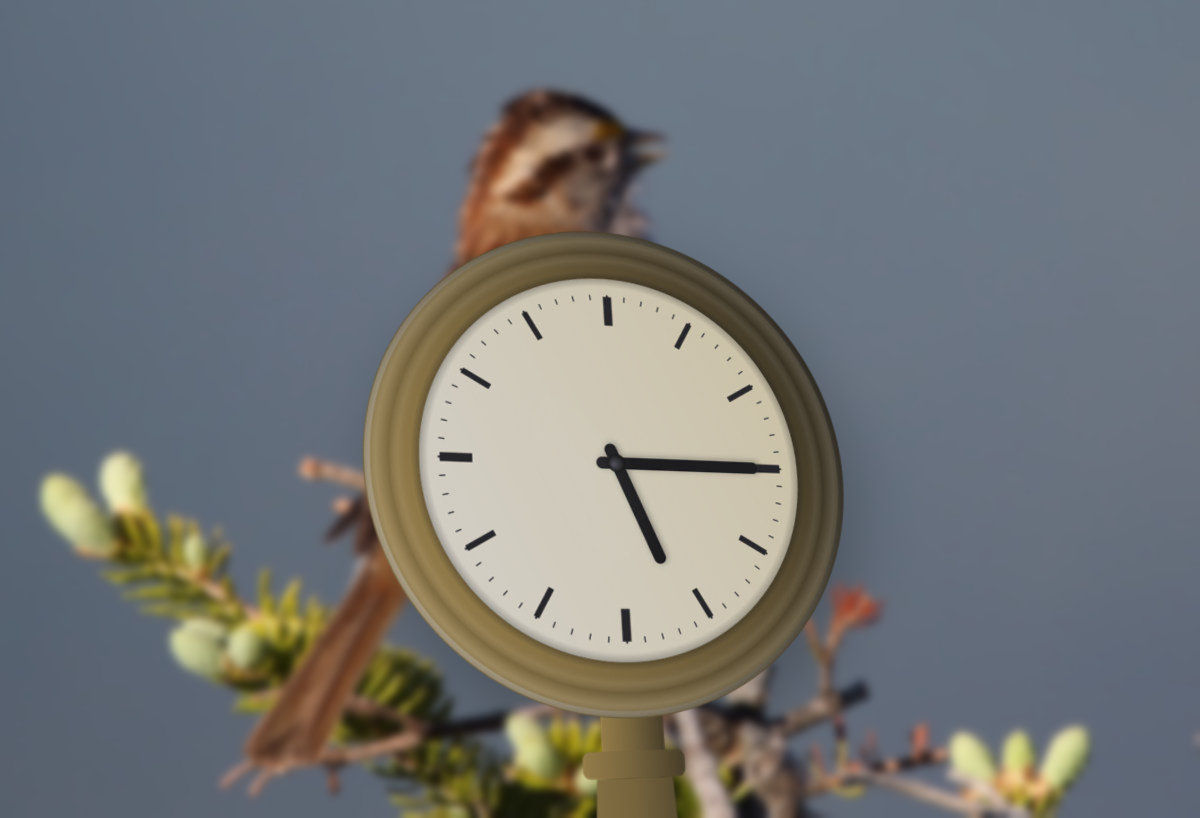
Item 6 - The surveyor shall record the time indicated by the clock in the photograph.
5:15
